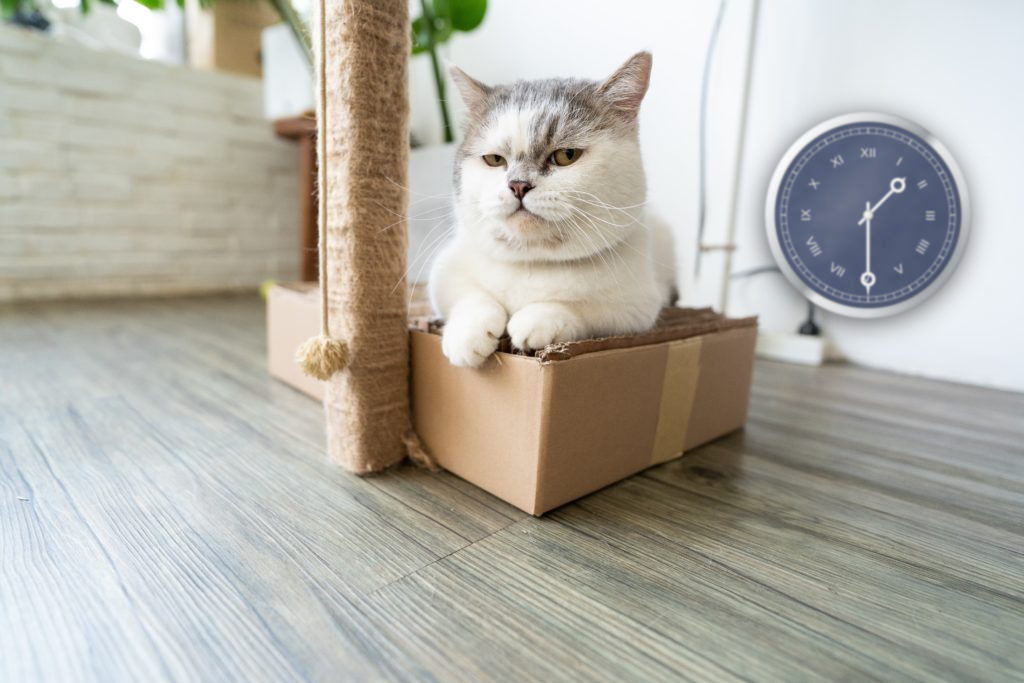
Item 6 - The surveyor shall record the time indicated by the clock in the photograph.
1:30
